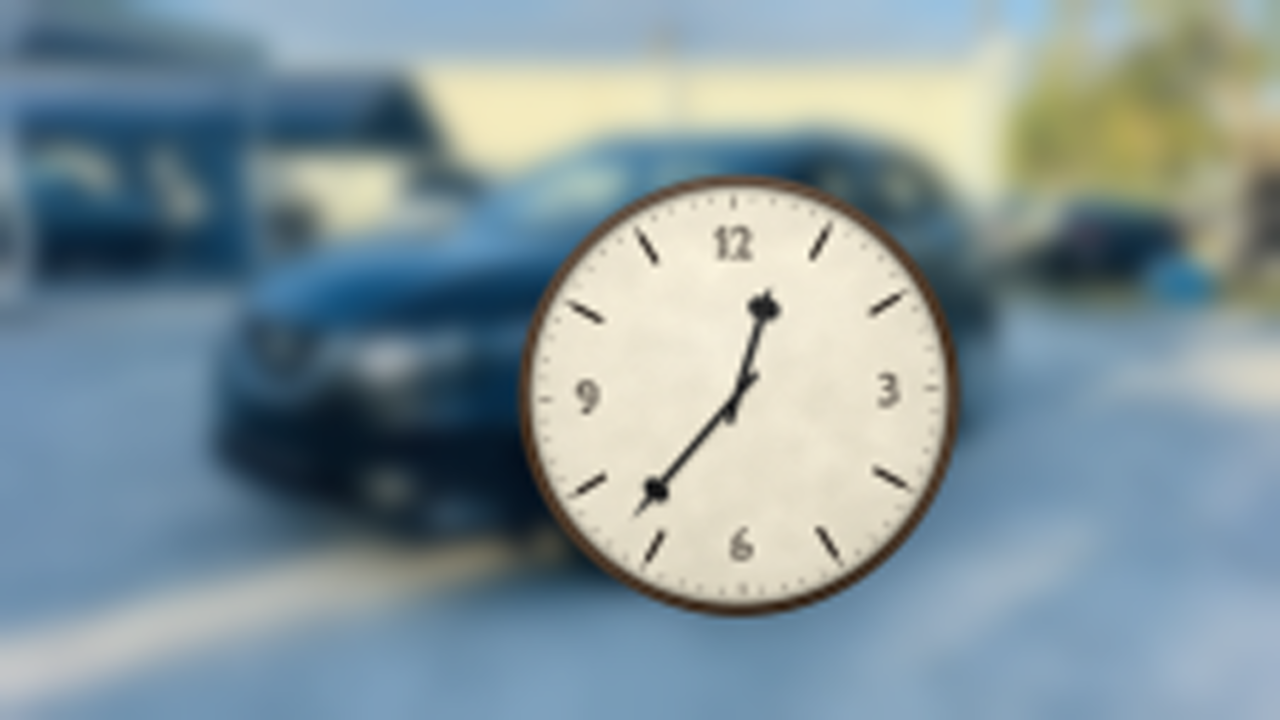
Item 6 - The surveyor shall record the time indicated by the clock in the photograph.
12:37
